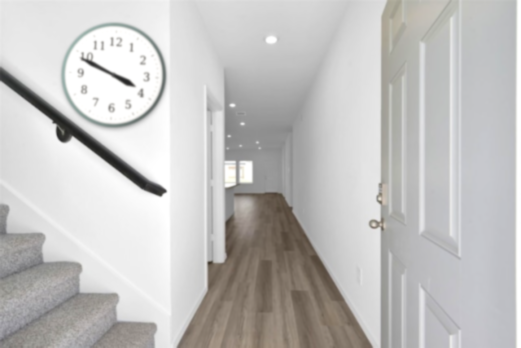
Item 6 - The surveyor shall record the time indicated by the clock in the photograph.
3:49
